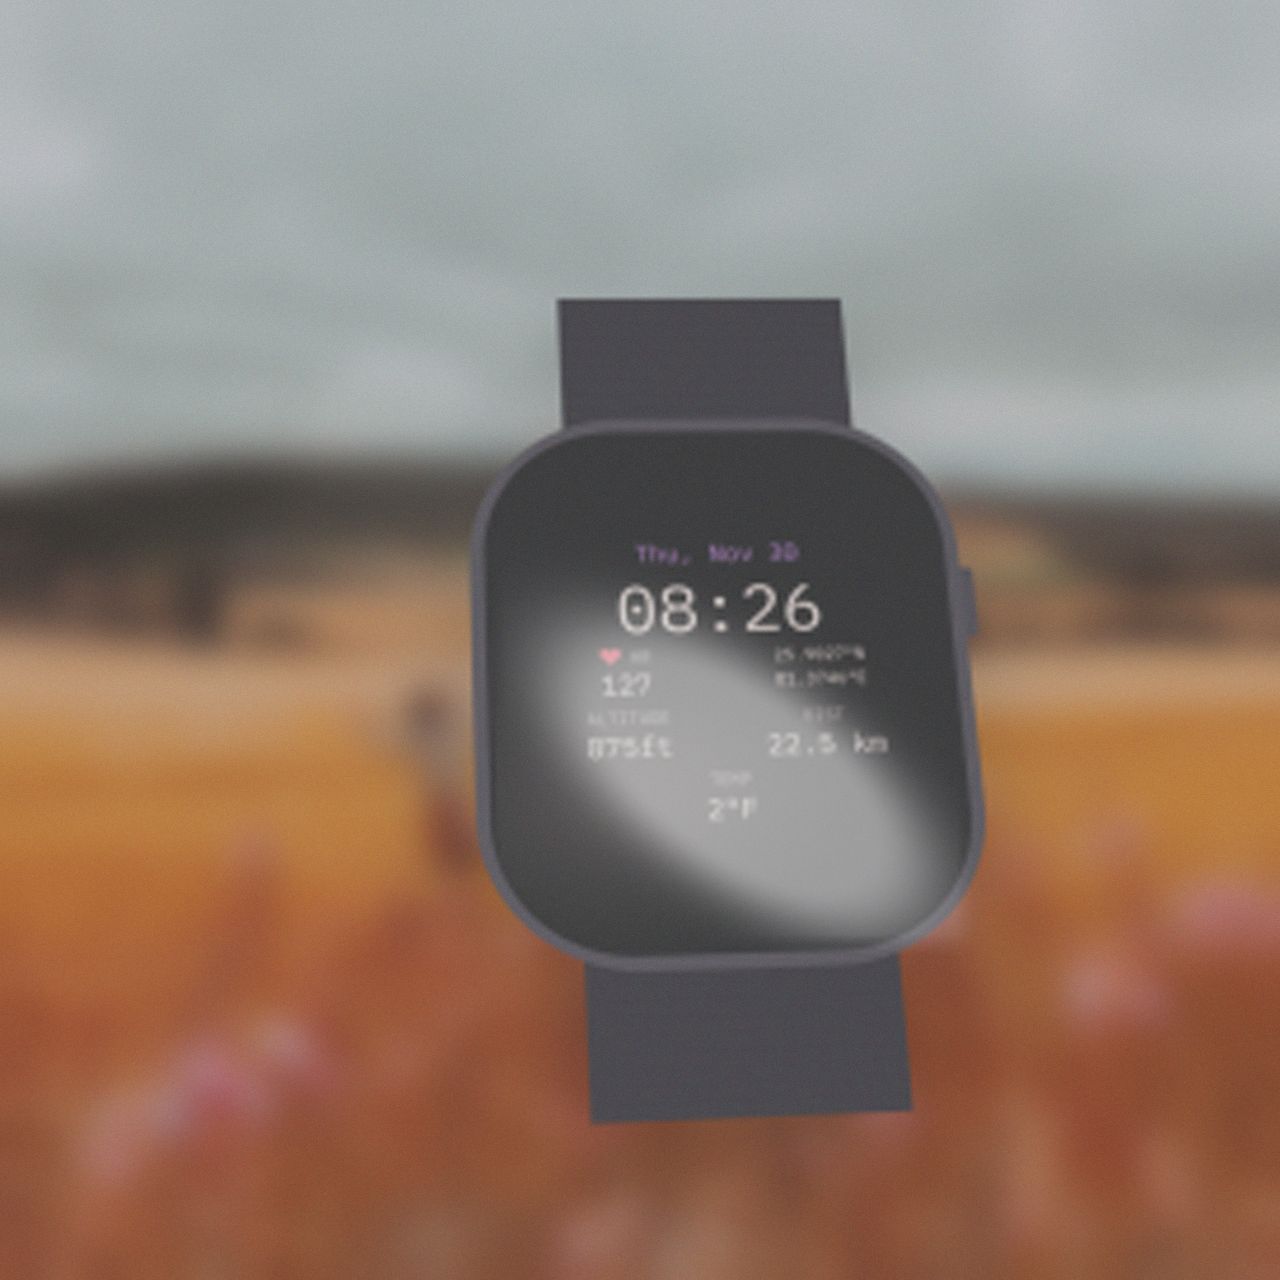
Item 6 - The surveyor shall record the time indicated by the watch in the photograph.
8:26
